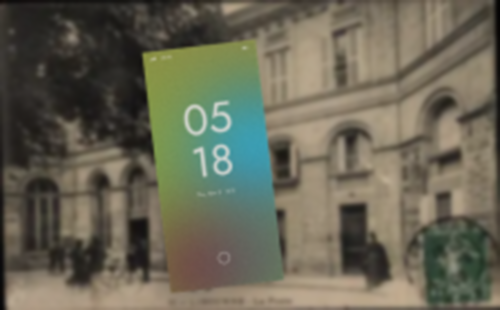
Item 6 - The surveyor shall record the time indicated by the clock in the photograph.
5:18
